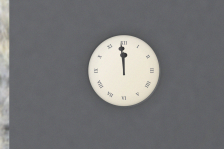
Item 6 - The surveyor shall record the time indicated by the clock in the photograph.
11:59
